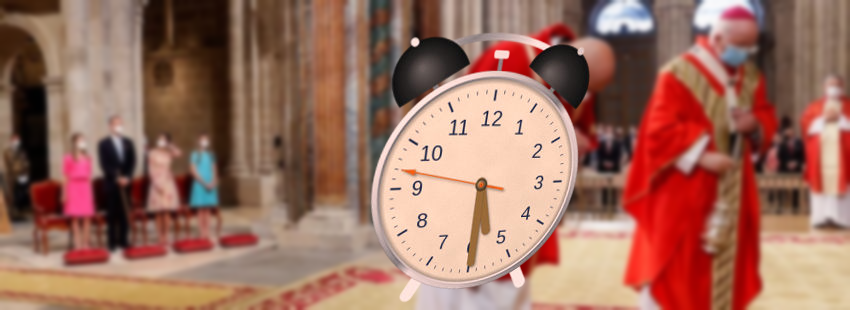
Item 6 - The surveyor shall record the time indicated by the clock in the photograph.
5:29:47
